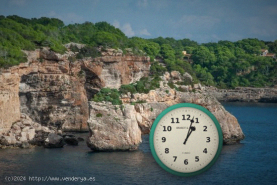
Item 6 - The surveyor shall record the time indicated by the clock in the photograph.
1:03
